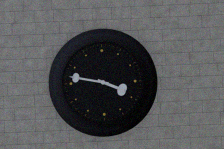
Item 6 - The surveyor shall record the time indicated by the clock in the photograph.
3:47
